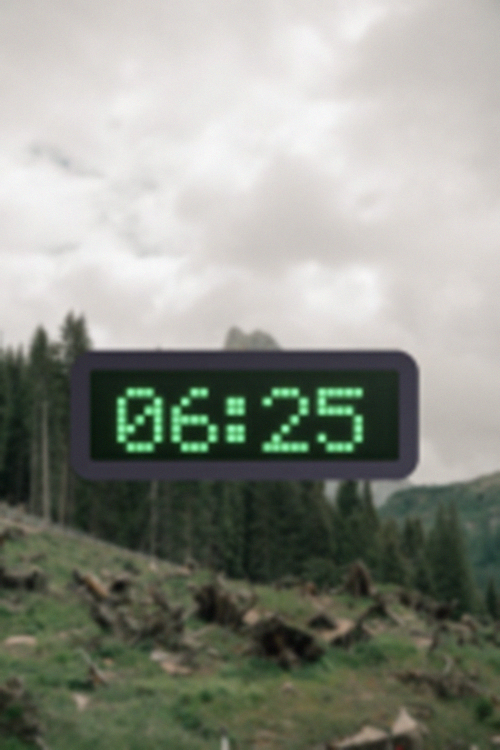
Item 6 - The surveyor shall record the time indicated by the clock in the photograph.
6:25
